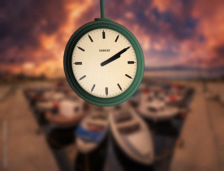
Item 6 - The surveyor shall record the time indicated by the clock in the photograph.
2:10
